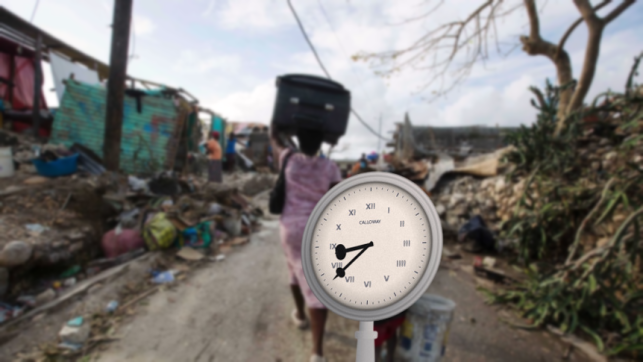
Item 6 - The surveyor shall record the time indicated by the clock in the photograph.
8:38
